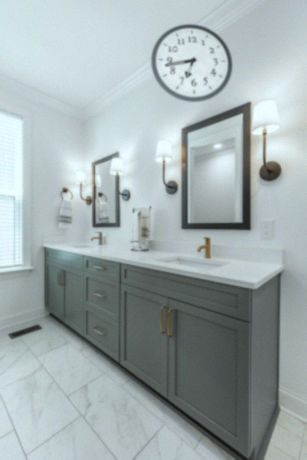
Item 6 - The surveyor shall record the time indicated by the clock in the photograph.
6:43
